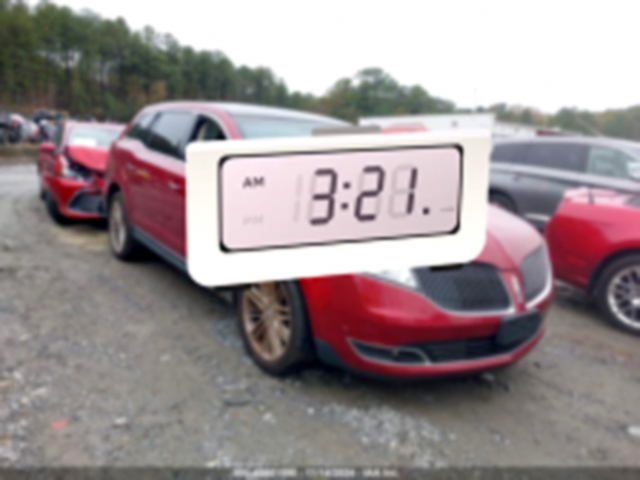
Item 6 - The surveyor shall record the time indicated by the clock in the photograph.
3:21
